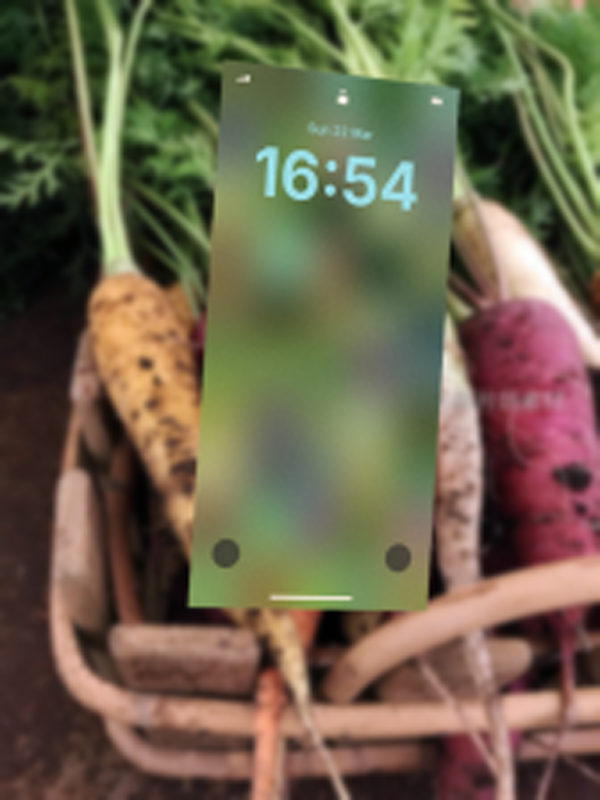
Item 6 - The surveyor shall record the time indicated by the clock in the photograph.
16:54
